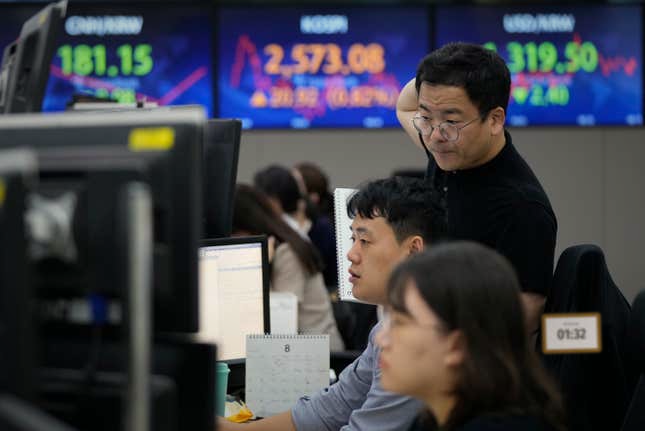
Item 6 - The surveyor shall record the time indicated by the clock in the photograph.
1:32
